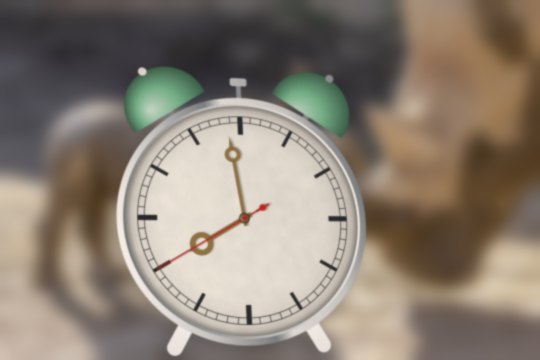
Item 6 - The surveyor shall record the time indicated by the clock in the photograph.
7:58:40
